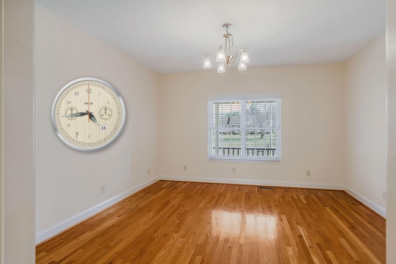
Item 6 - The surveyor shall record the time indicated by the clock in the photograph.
4:44
